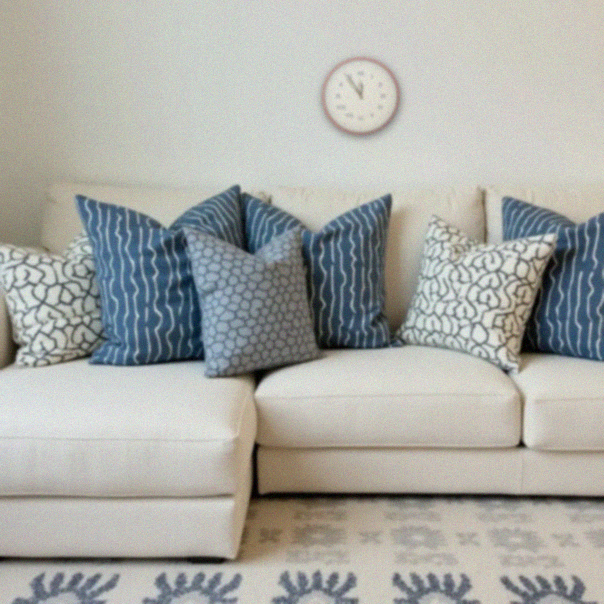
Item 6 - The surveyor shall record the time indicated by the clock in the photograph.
11:54
